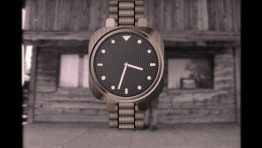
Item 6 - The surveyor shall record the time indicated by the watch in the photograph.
3:33
